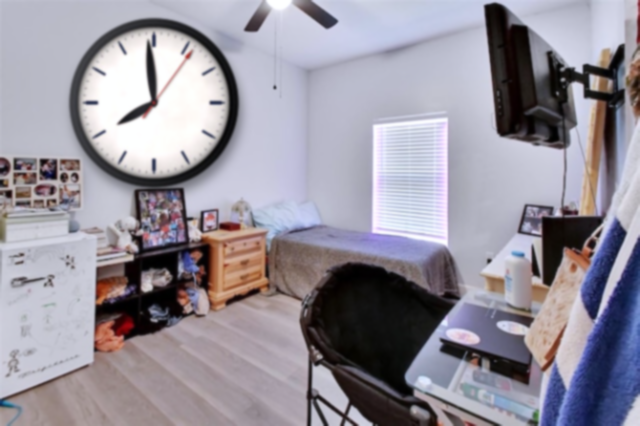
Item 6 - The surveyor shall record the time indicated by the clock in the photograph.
7:59:06
